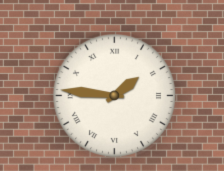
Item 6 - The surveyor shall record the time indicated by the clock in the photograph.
1:46
